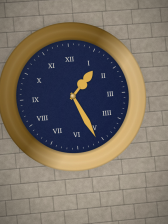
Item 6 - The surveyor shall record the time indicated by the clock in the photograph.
1:26
